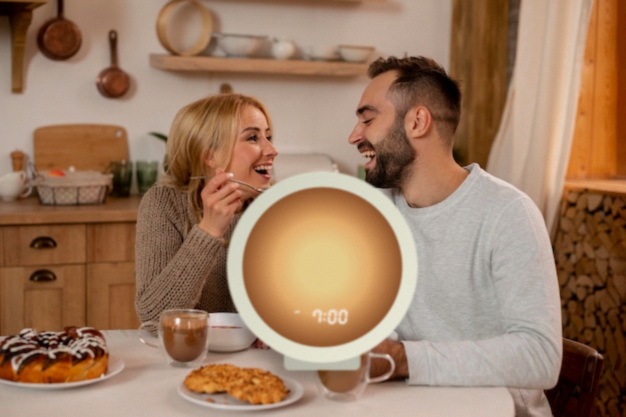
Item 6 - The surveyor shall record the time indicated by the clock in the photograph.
7:00
